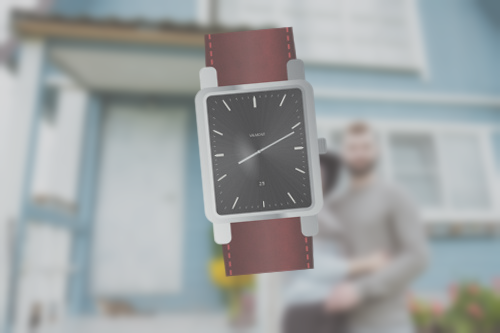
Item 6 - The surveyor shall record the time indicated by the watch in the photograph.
8:11
